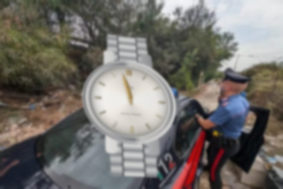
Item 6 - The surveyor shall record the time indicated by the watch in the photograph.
11:58
